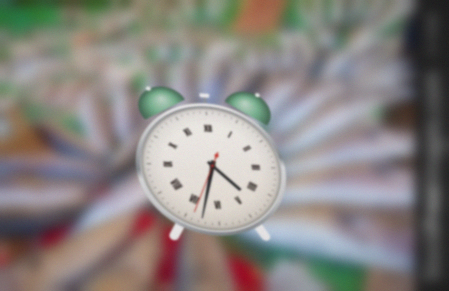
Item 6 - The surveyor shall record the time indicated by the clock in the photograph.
4:32:34
